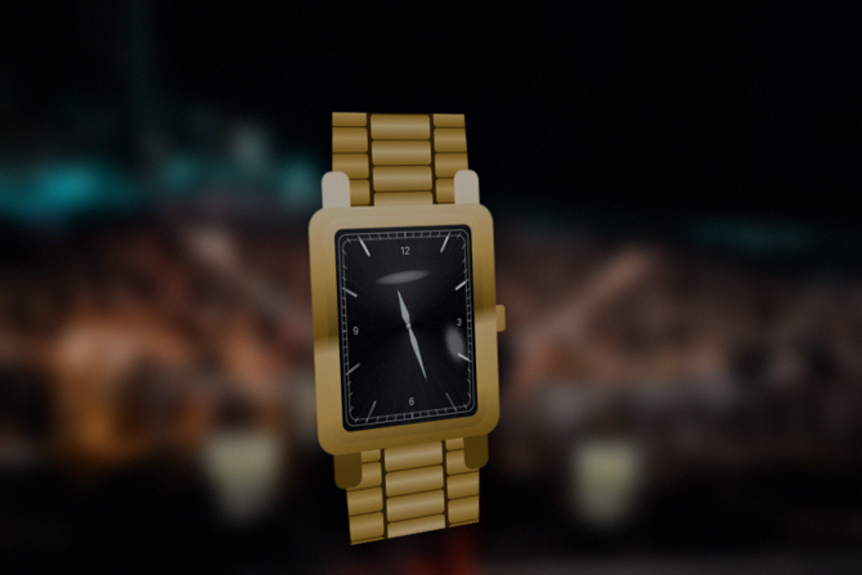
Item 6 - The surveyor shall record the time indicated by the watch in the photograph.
11:27
